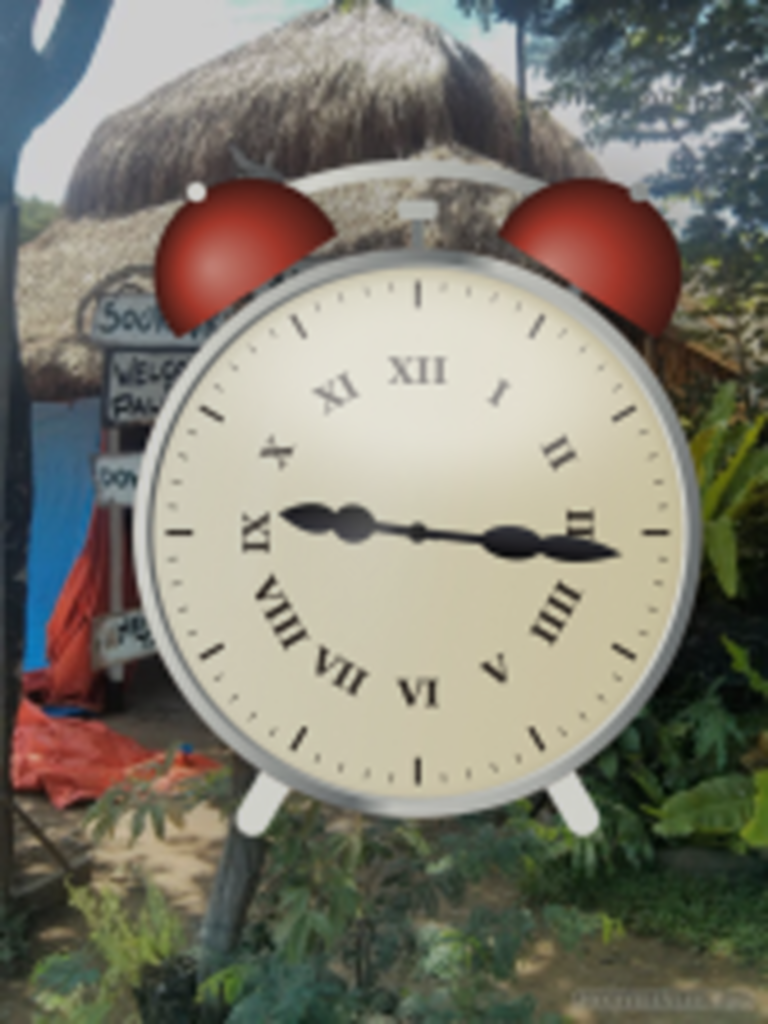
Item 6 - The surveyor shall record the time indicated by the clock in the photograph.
9:16
